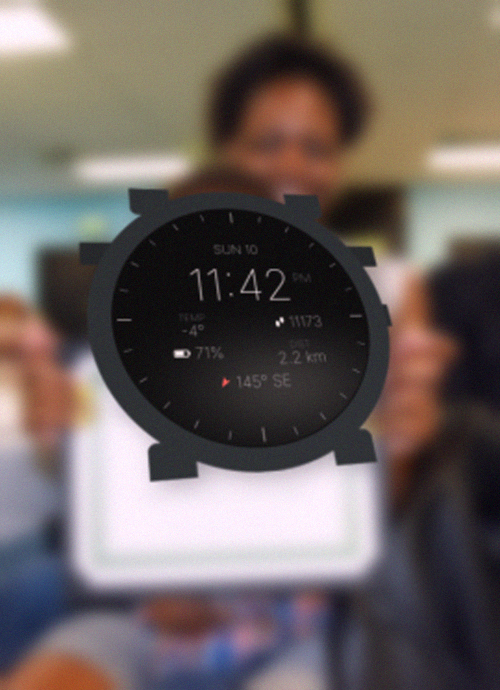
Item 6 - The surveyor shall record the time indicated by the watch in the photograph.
11:42
